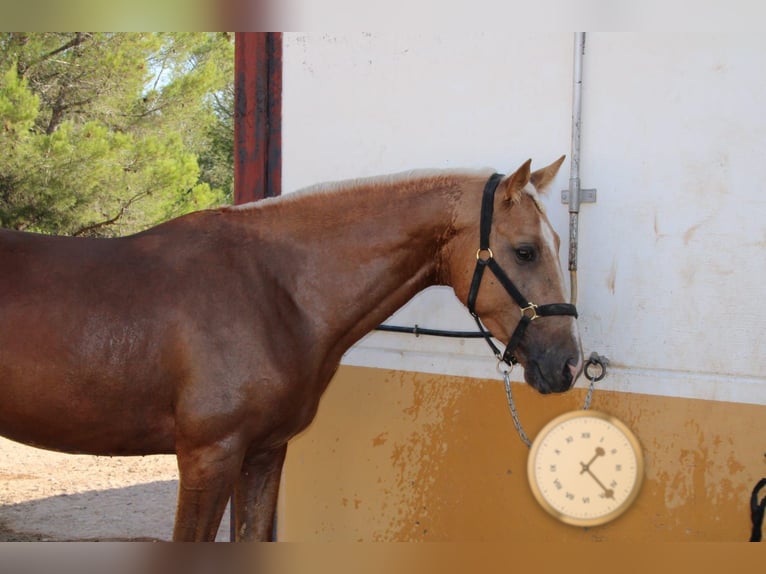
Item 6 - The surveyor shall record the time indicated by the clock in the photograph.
1:23
